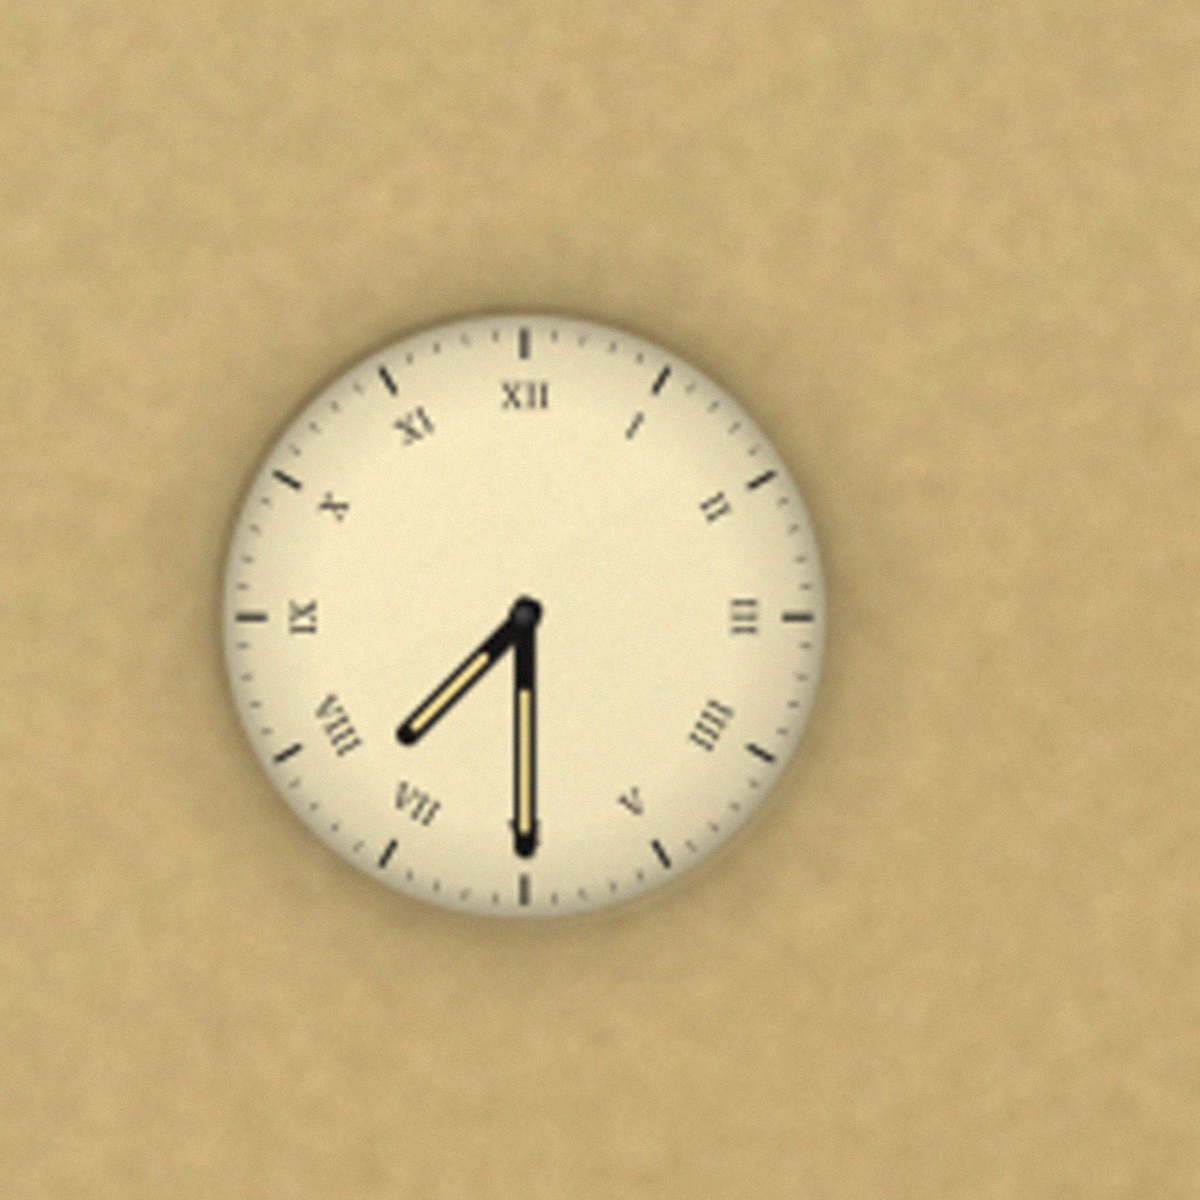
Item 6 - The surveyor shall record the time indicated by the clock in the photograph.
7:30
